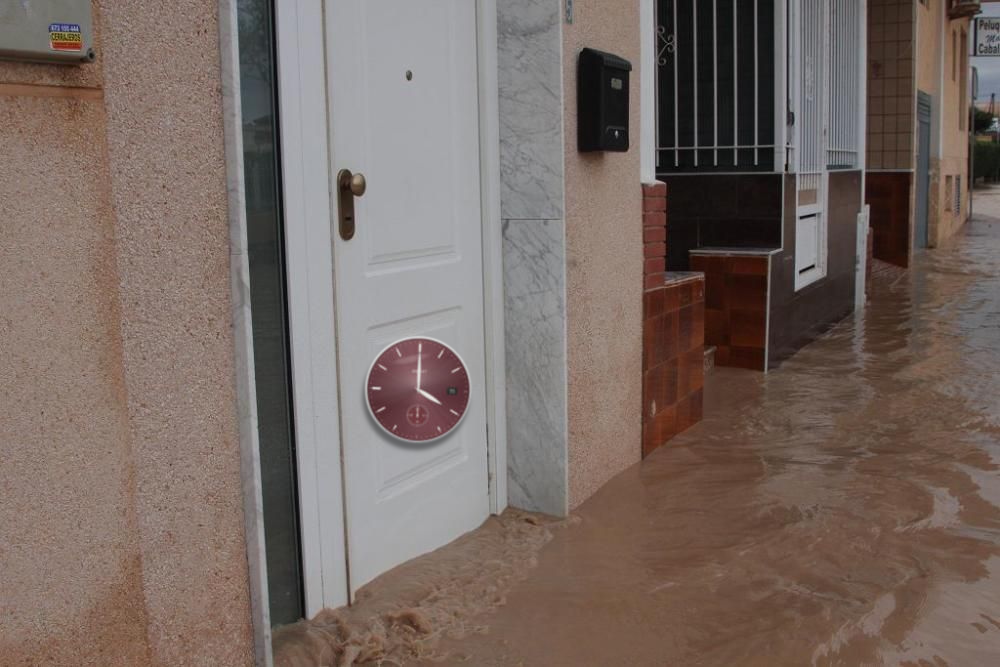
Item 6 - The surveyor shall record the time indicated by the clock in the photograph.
4:00
